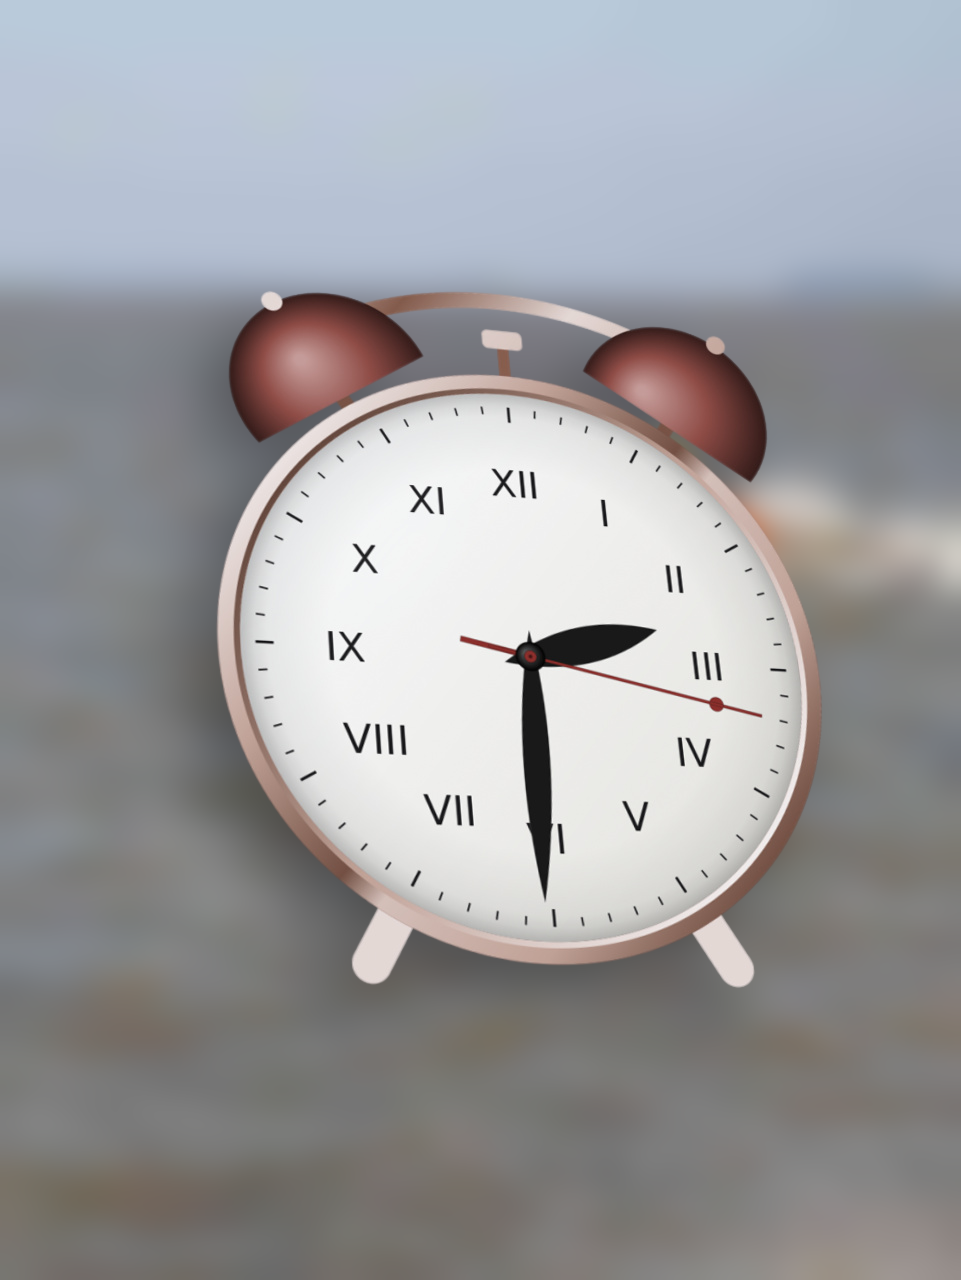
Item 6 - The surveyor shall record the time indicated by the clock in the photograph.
2:30:17
